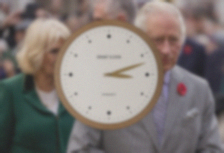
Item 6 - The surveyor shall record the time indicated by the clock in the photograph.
3:12
